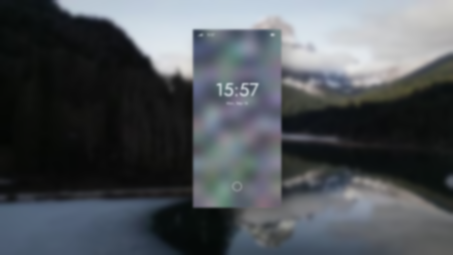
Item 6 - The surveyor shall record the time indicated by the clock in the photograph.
15:57
